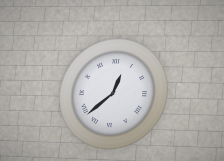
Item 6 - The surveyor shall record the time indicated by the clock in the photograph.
12:38
